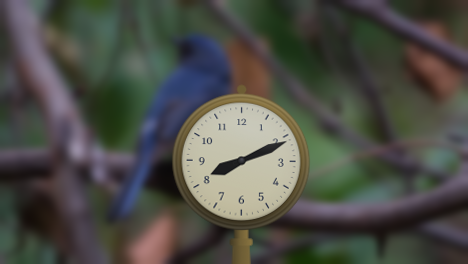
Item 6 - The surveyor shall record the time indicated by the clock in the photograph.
8:11
